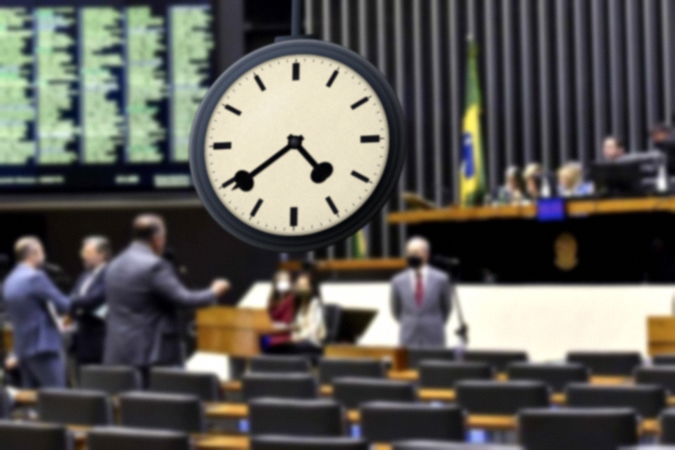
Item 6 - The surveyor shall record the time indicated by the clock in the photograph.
4:39
